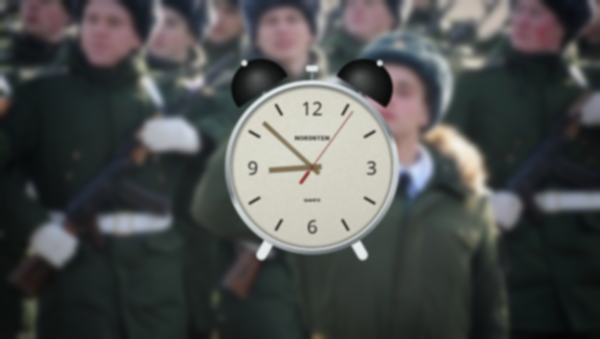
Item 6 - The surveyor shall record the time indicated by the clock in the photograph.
8:52:06
